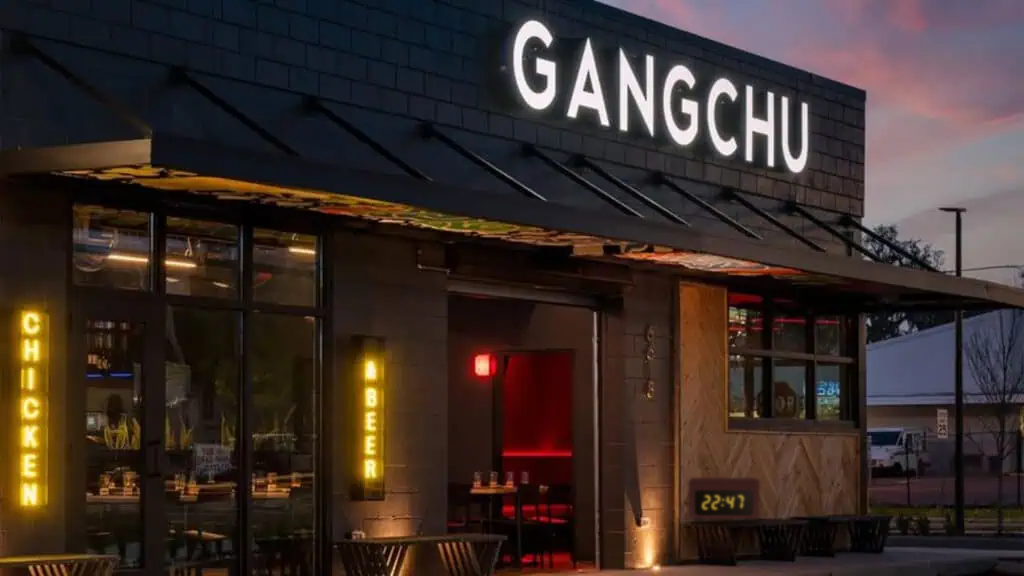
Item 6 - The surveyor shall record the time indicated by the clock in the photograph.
22:47
